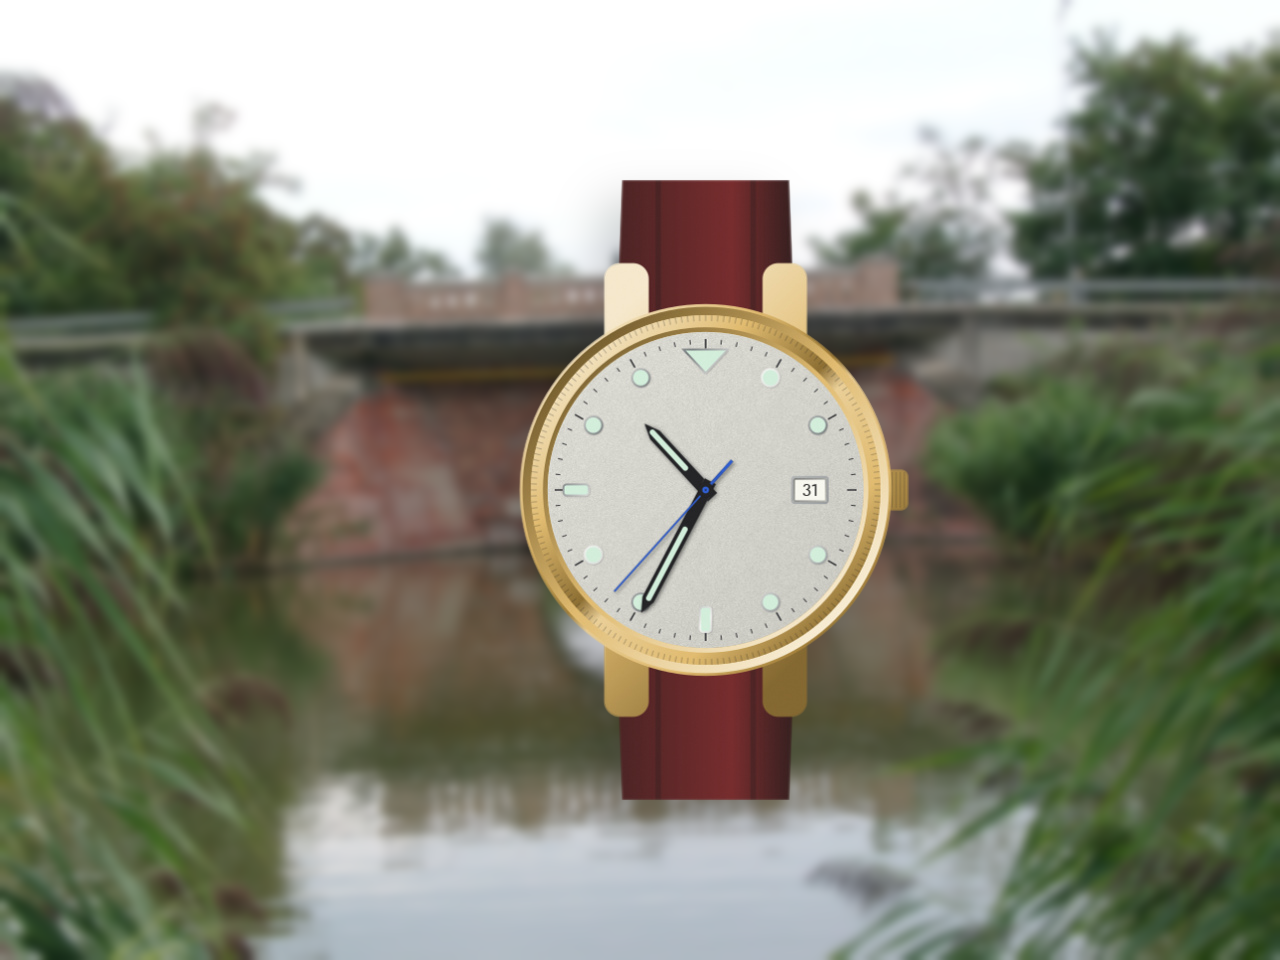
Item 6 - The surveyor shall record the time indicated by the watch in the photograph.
10:34:37
